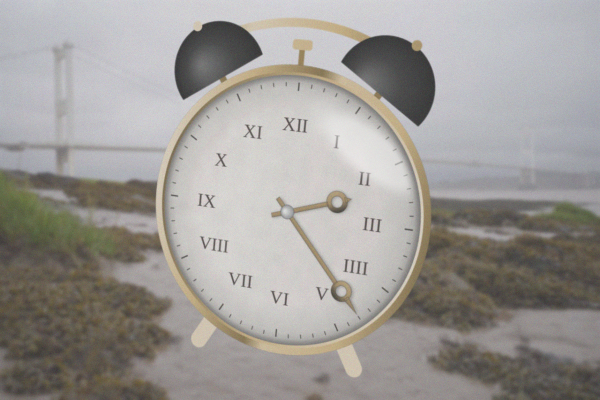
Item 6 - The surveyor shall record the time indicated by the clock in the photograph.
2:23
